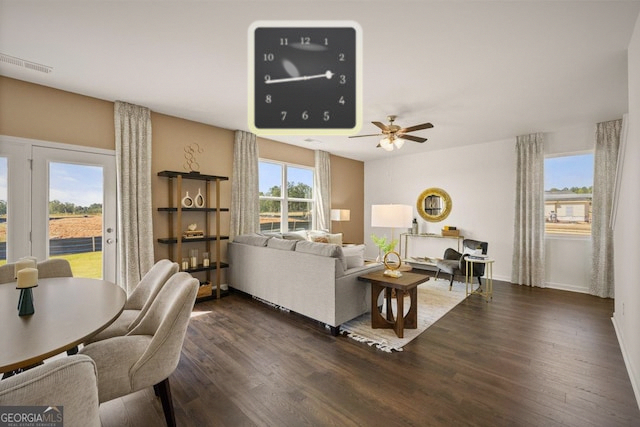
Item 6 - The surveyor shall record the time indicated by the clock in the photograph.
2:44
